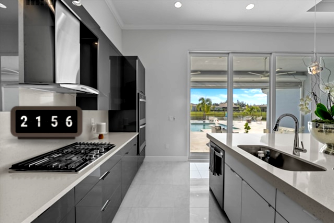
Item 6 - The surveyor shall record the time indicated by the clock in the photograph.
21:56
